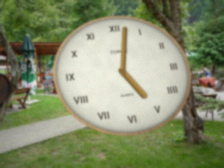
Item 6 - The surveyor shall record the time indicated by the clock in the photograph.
5:02
